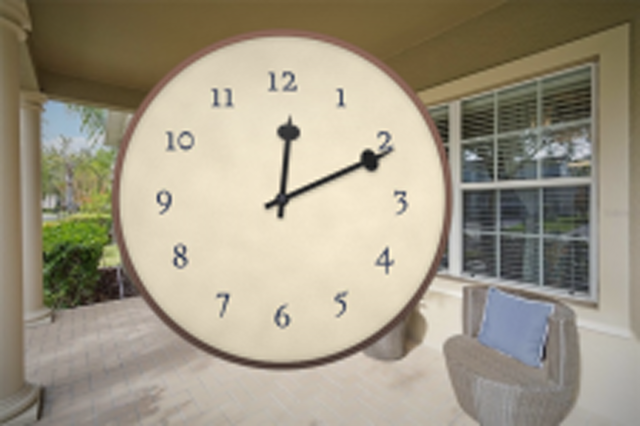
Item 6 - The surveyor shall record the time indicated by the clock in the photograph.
12:11
